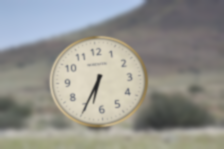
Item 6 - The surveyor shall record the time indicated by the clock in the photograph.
6:35
